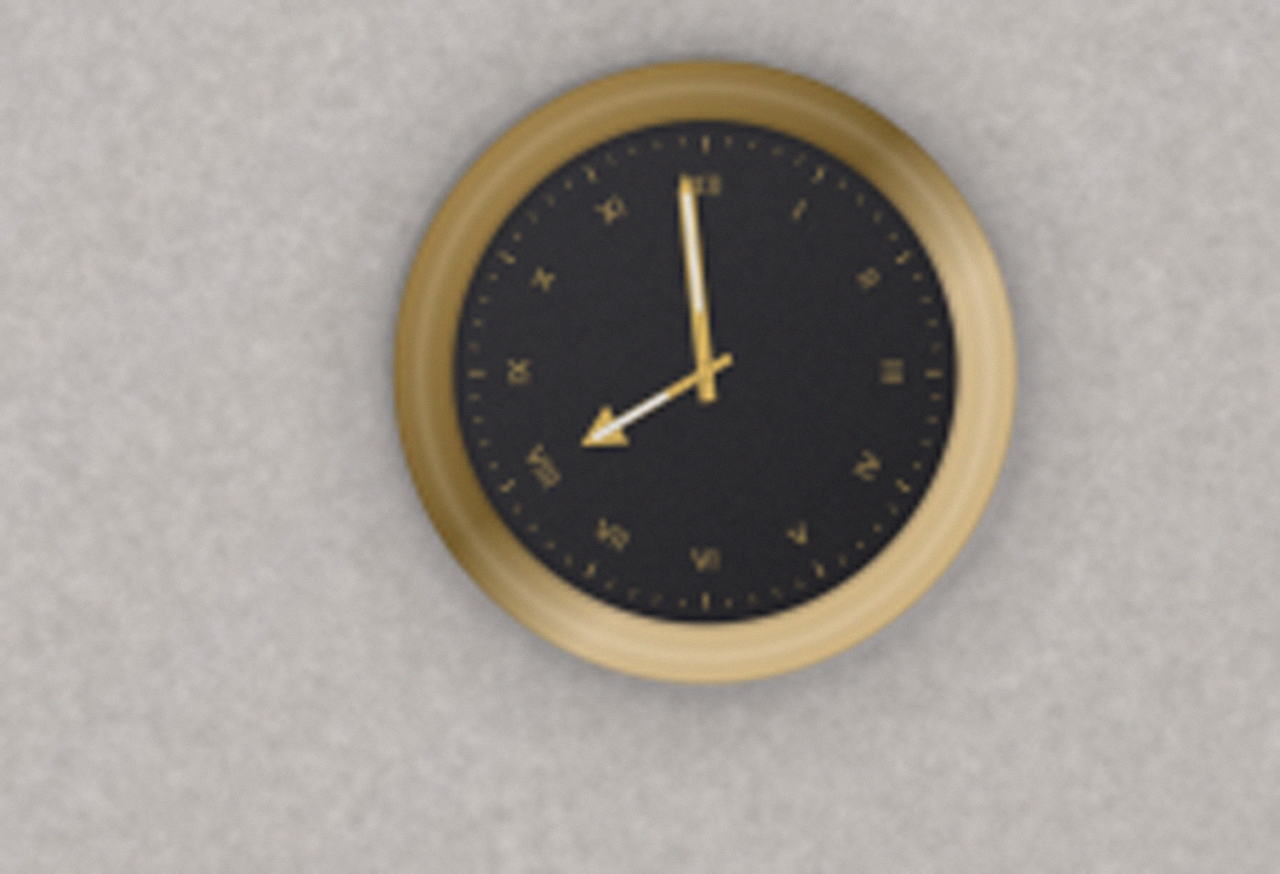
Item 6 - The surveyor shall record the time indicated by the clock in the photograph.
7:59
